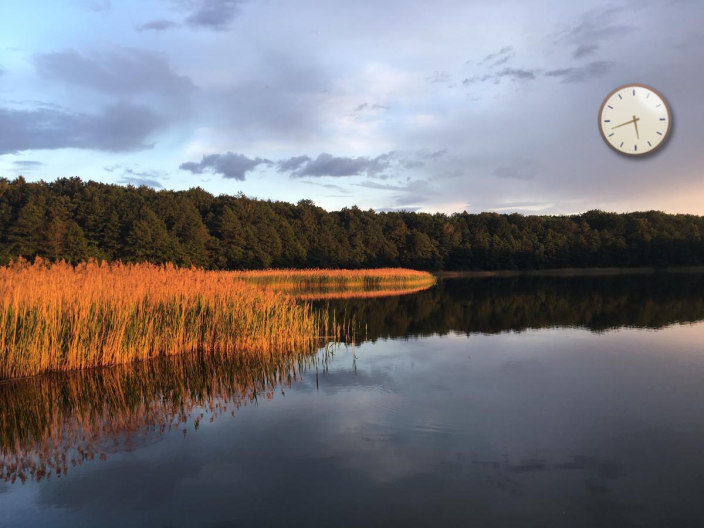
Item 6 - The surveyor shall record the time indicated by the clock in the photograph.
5:42
